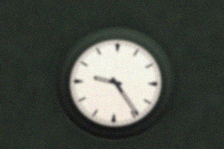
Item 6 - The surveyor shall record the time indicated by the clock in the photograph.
9:24
